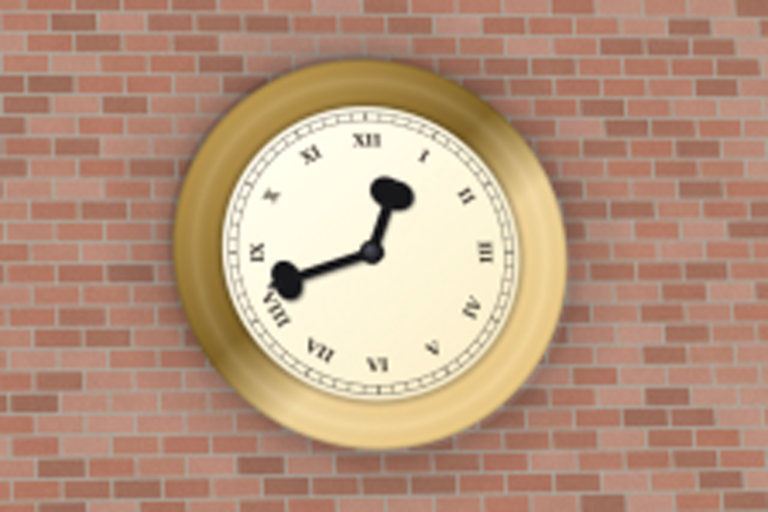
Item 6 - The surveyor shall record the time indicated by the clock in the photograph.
12:42
